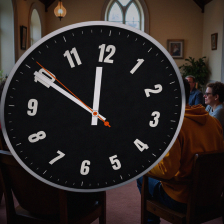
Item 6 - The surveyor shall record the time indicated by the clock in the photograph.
11:49:51
